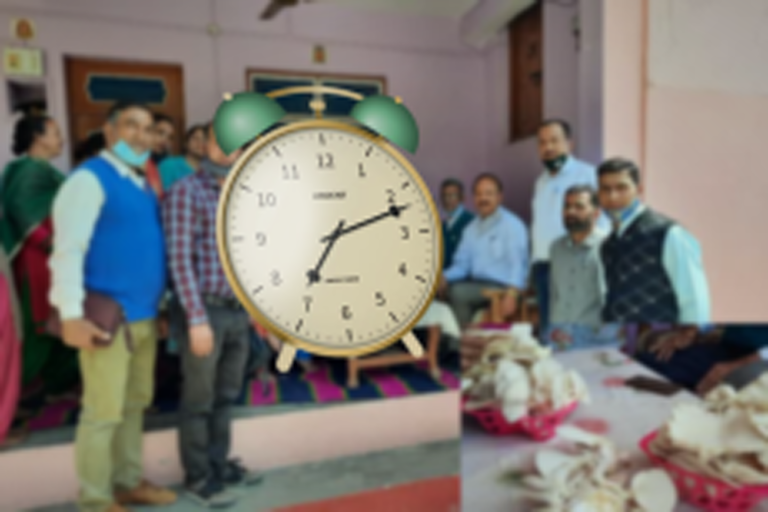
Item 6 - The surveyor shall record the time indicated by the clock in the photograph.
7:12
